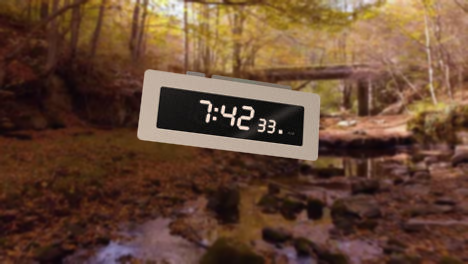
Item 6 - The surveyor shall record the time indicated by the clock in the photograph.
7:42:33
